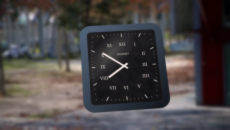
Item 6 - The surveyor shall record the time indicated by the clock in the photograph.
7:51
